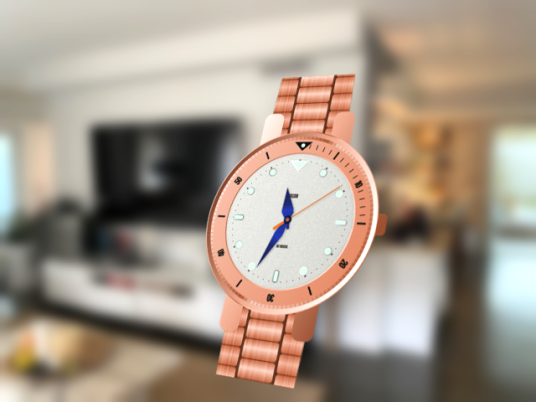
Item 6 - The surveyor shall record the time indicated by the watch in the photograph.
11:34:09
